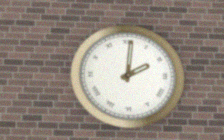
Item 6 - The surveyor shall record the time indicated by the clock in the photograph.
2:01
